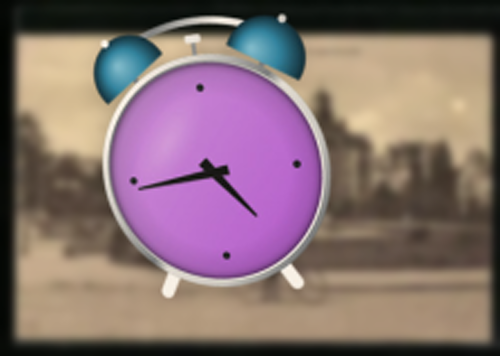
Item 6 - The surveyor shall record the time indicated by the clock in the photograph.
4:44
